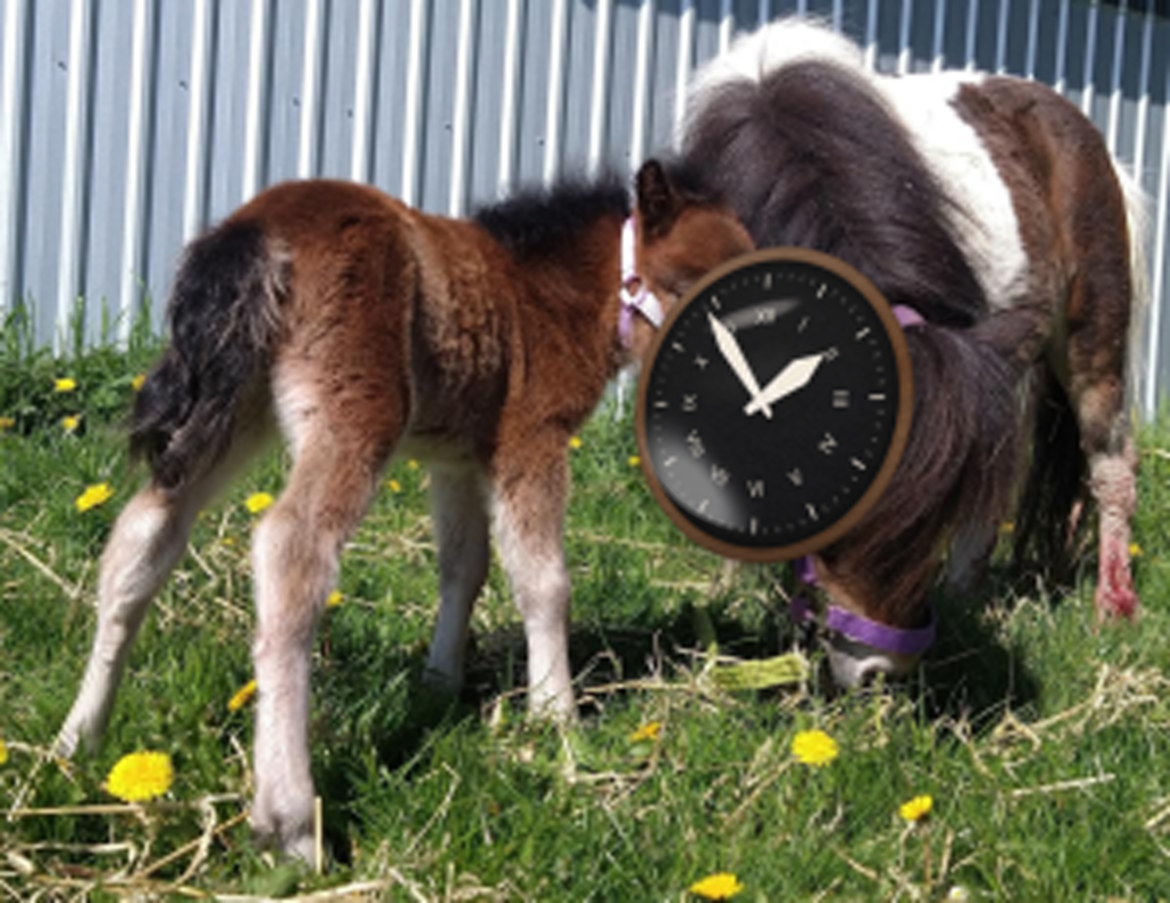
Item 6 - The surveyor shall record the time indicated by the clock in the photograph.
1:54
